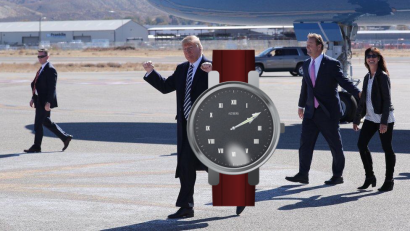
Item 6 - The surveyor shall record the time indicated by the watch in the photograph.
2:10
